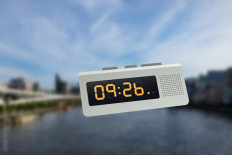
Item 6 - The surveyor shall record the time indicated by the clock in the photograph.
9:26
